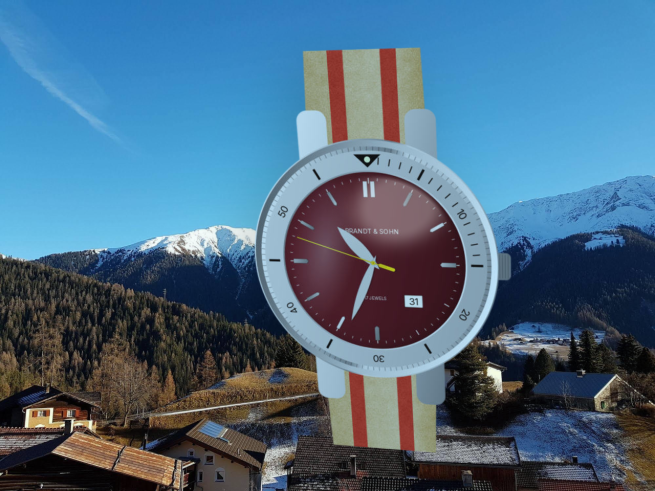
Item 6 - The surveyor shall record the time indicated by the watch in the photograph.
10:33:48
